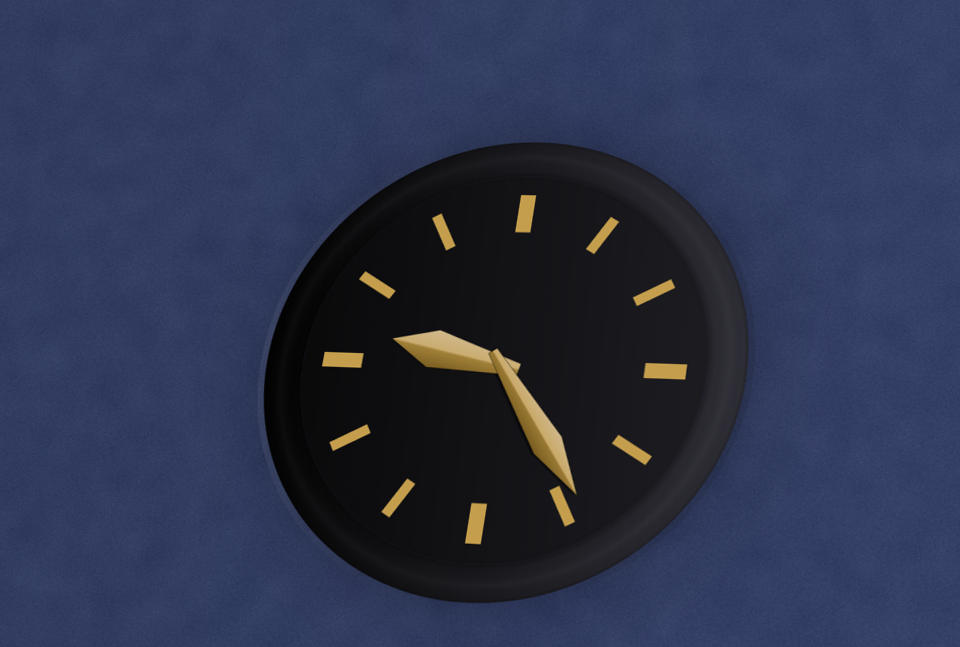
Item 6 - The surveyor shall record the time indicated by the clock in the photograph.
9:24
